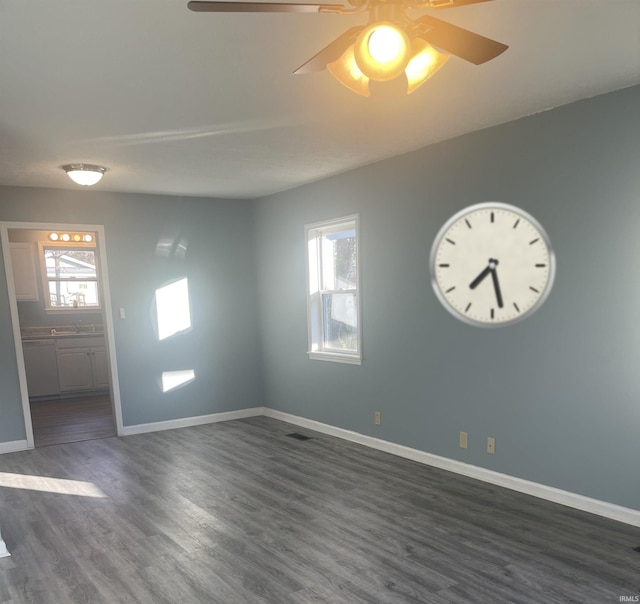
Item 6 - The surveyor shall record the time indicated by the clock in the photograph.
7:28
